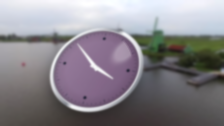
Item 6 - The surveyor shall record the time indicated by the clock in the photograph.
3:52
